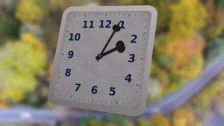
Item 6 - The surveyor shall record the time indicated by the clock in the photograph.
2:04
